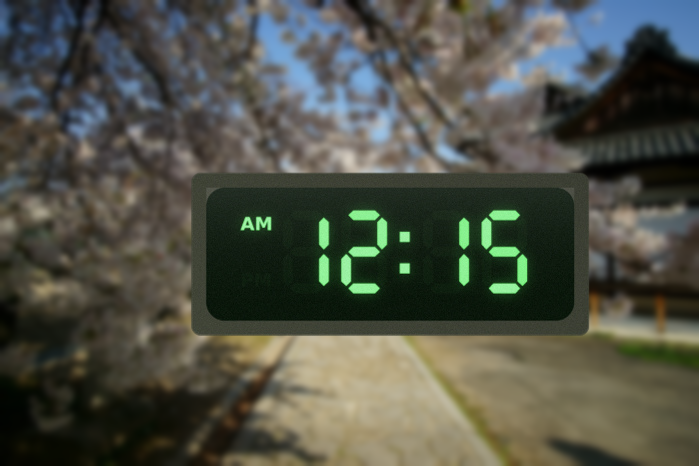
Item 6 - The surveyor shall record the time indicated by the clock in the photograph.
12:15
